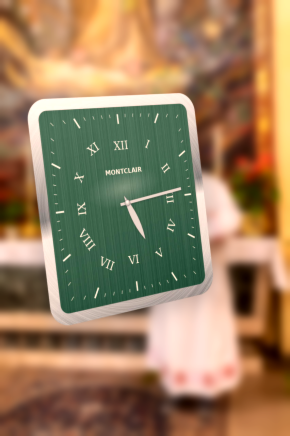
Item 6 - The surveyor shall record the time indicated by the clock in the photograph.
5:14
